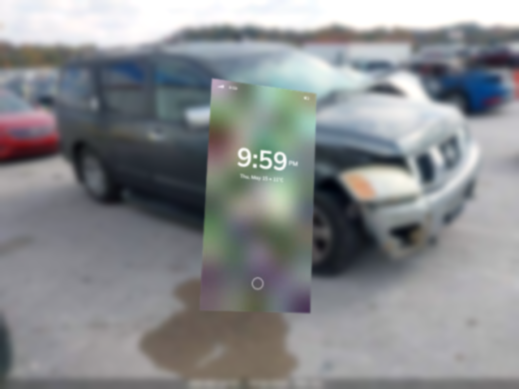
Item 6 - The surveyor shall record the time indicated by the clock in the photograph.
9:59
